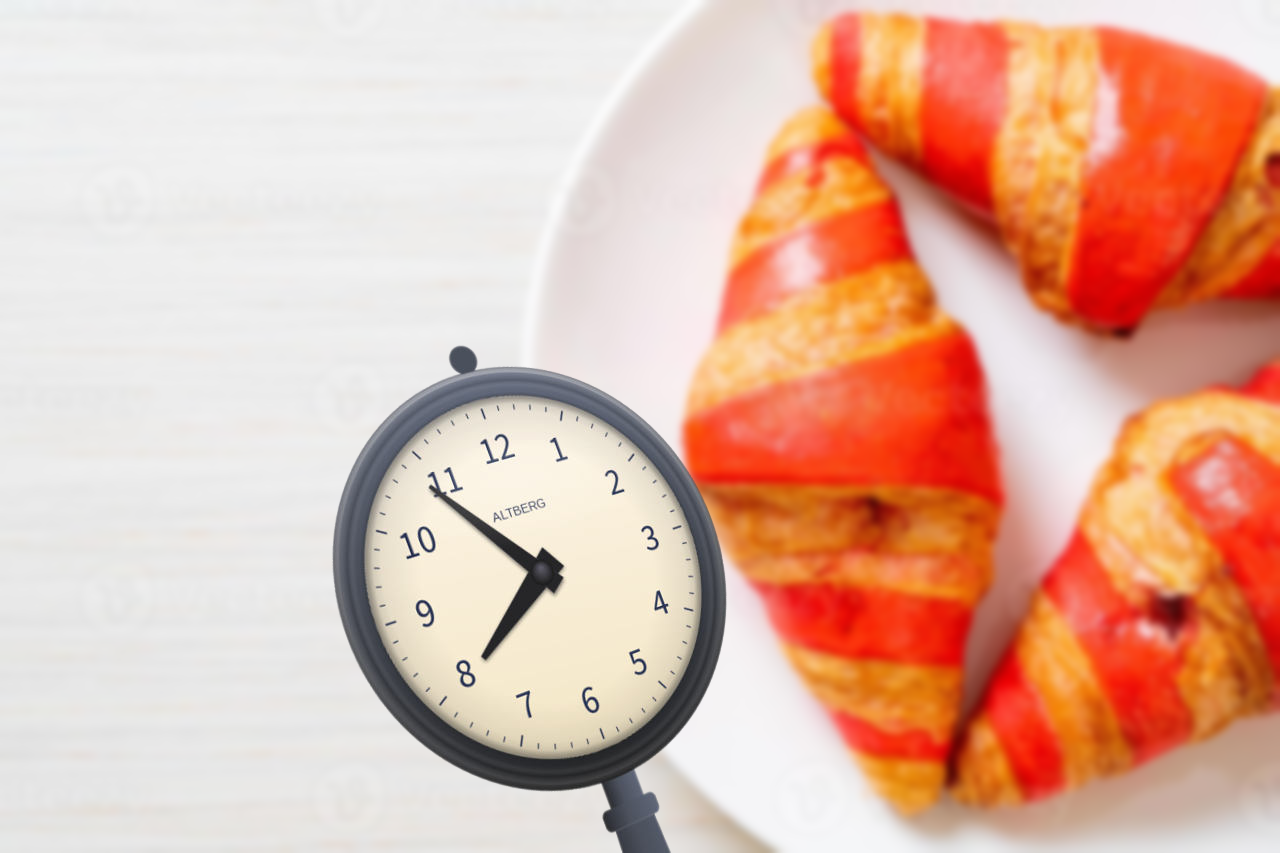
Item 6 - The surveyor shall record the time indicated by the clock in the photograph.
7:54
